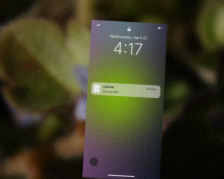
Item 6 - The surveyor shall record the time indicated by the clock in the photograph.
4:17
